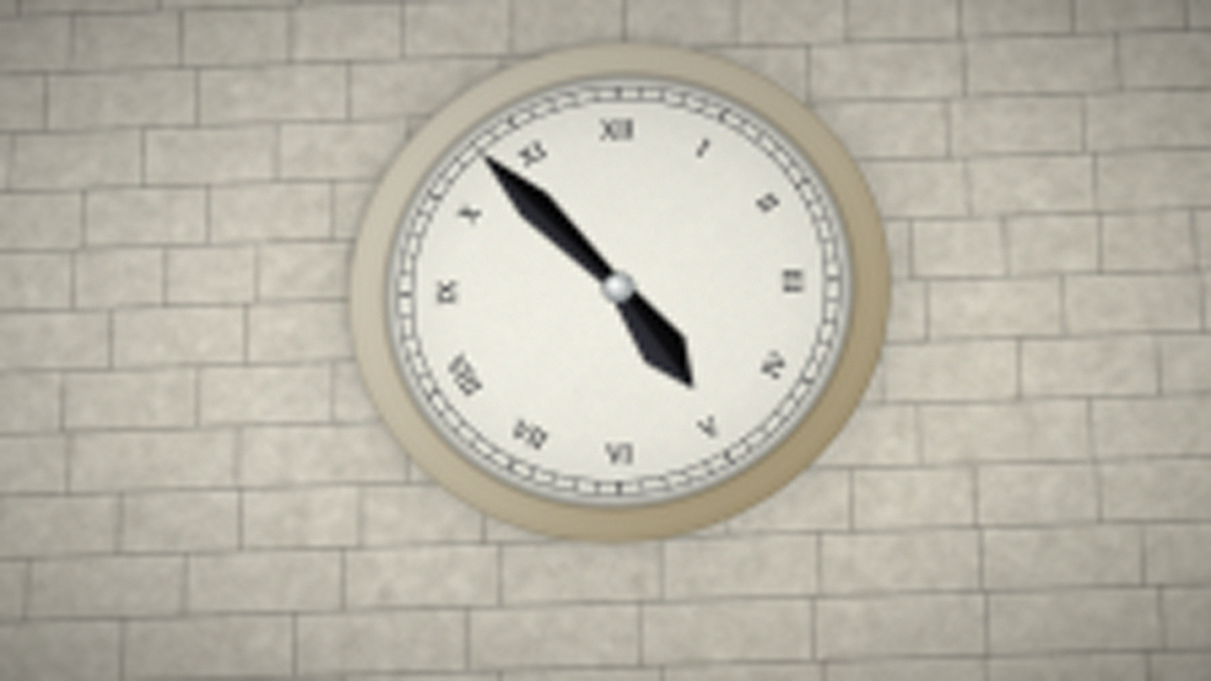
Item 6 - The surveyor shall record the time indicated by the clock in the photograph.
4:53
